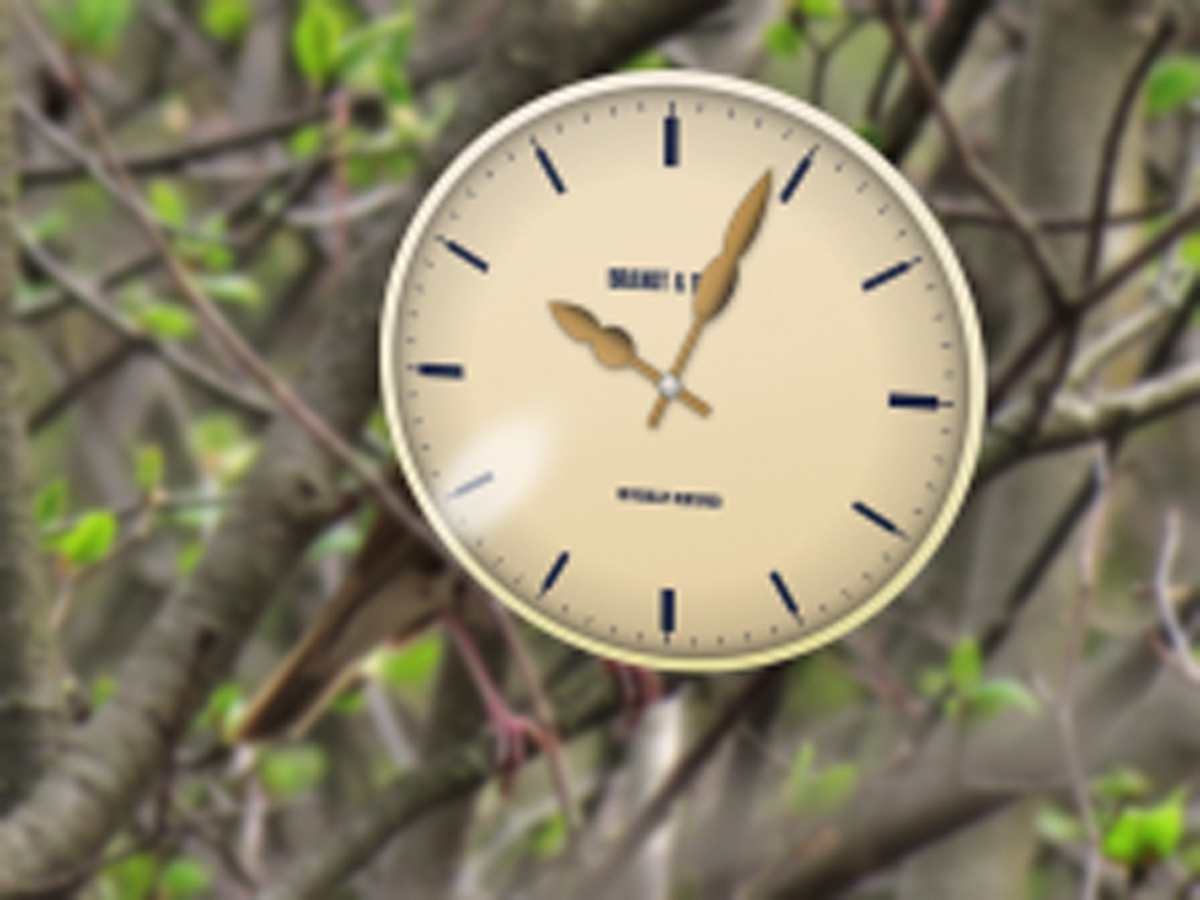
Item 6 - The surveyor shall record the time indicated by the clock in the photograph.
10:04
